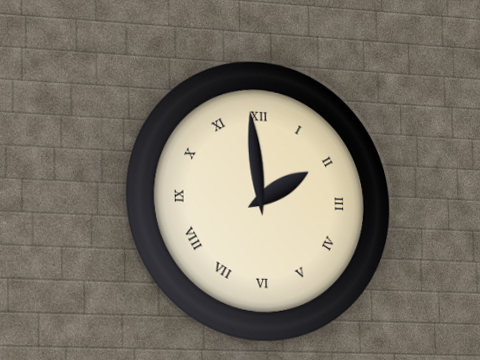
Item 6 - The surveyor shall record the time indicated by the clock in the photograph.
1:59
